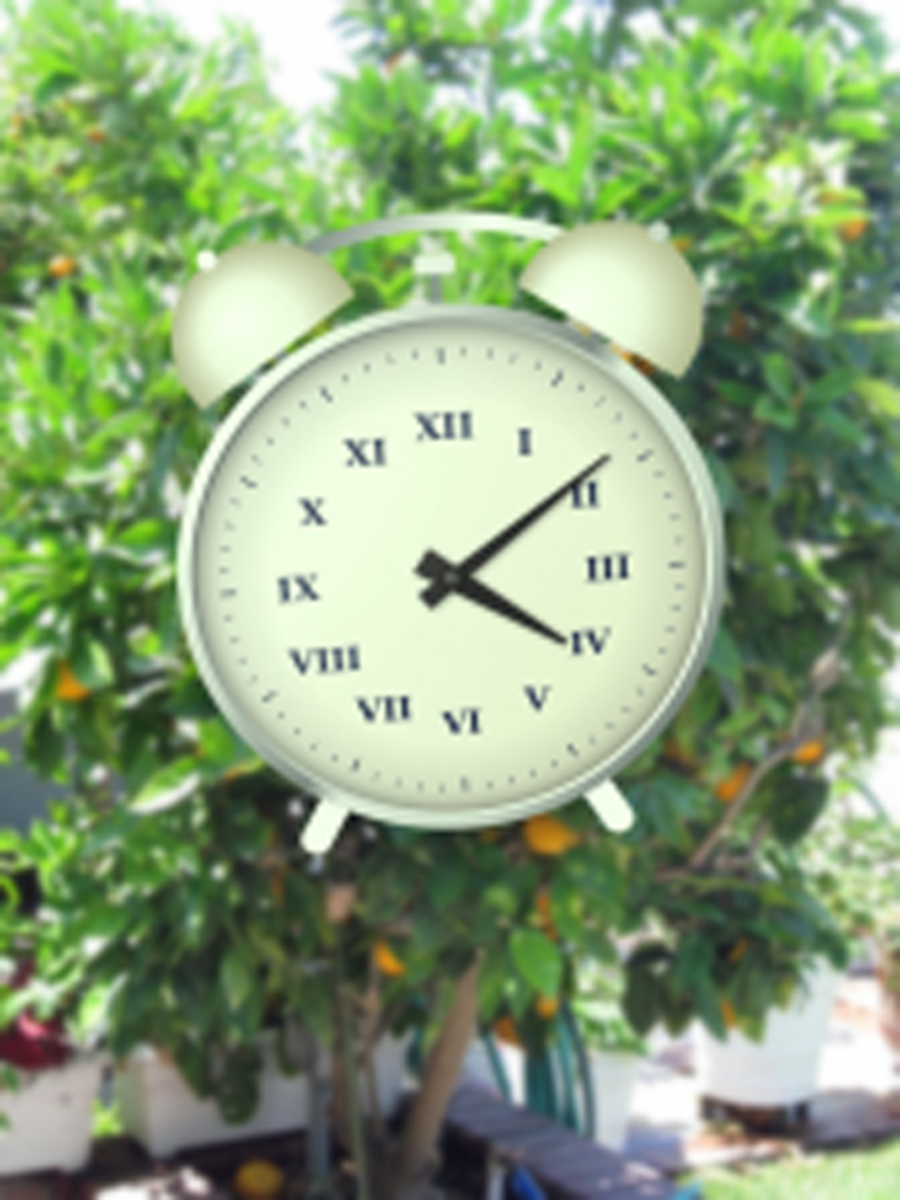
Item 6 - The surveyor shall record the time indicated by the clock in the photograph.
4:09
